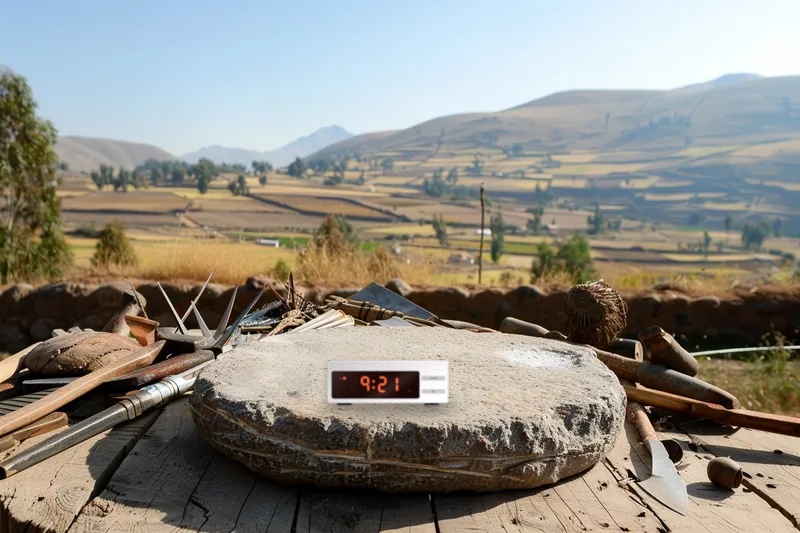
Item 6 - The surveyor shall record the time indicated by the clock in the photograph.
9:21
